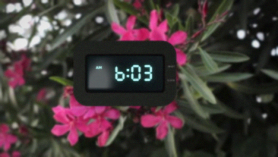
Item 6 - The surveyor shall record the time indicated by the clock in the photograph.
6:03
